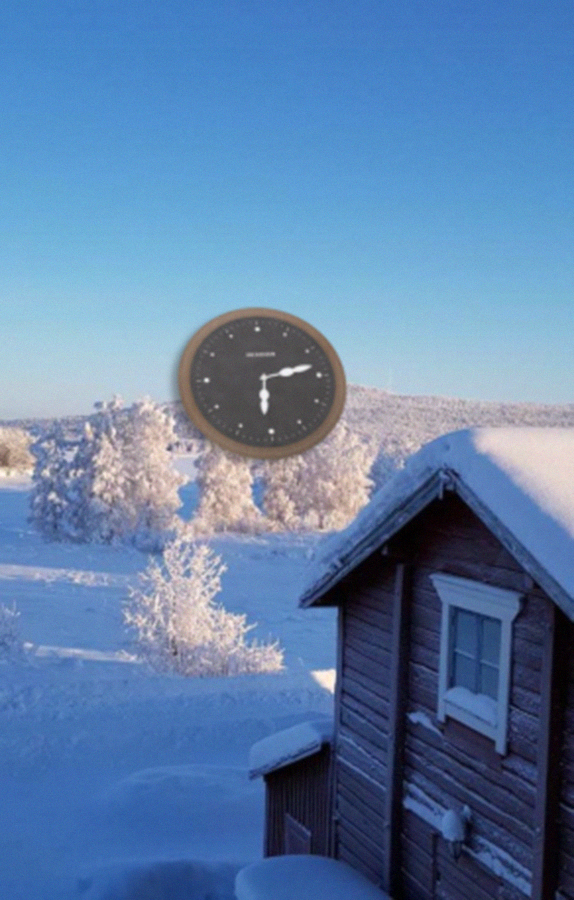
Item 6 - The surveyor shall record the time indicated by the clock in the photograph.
6:13
